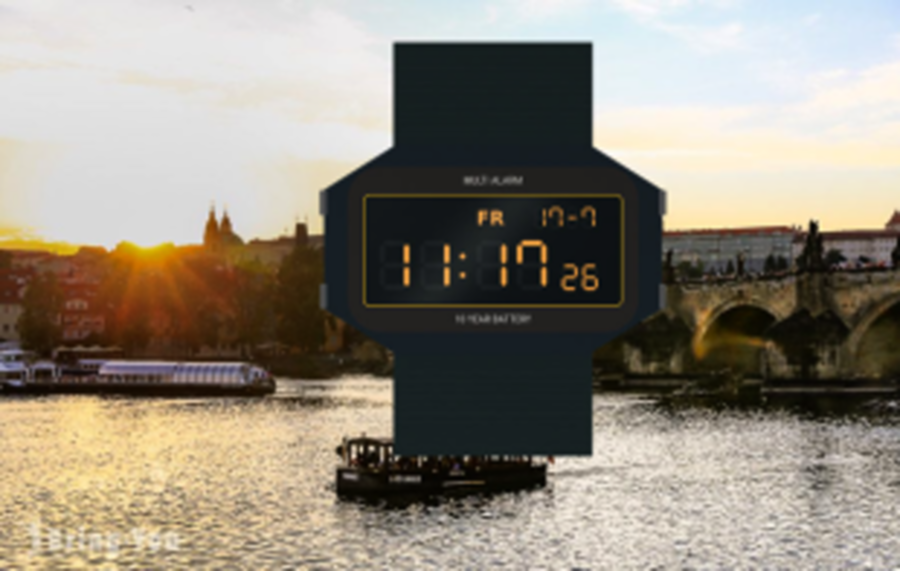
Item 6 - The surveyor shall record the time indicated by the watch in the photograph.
11:17:26
